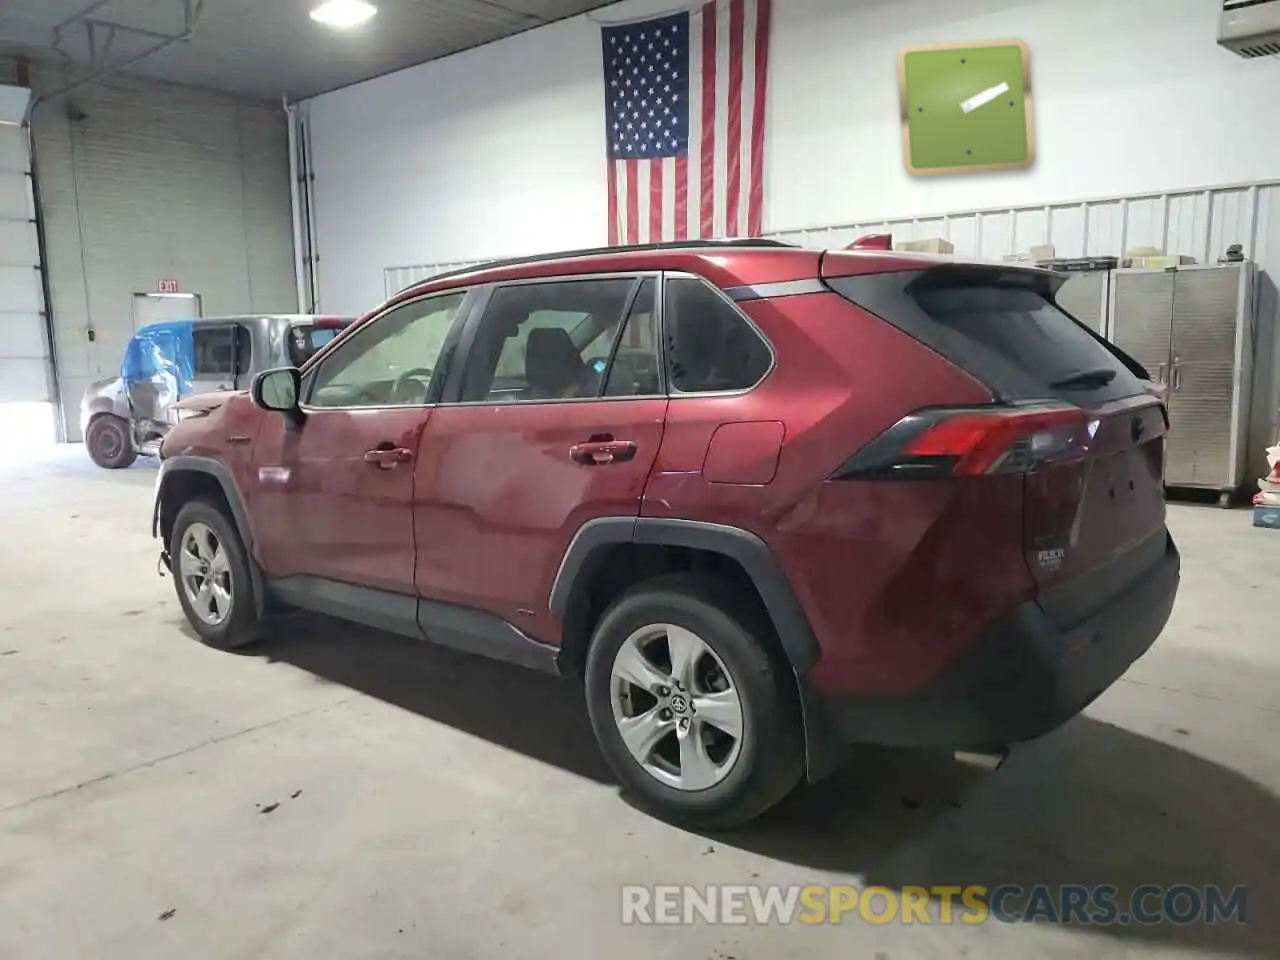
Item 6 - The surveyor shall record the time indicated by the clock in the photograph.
2:11
